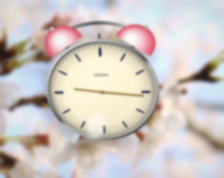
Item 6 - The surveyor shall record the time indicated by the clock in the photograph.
9:16
